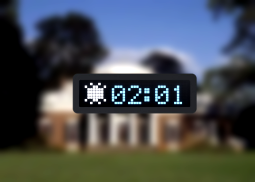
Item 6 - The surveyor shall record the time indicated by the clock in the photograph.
2:01
